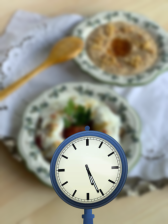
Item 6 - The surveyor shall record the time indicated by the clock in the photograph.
5:26
